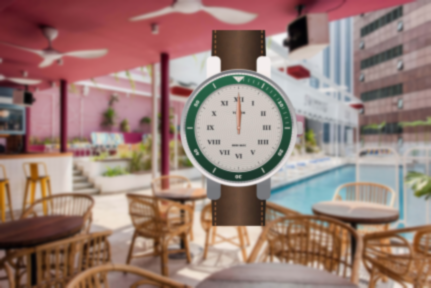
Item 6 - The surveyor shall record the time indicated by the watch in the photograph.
12:00
